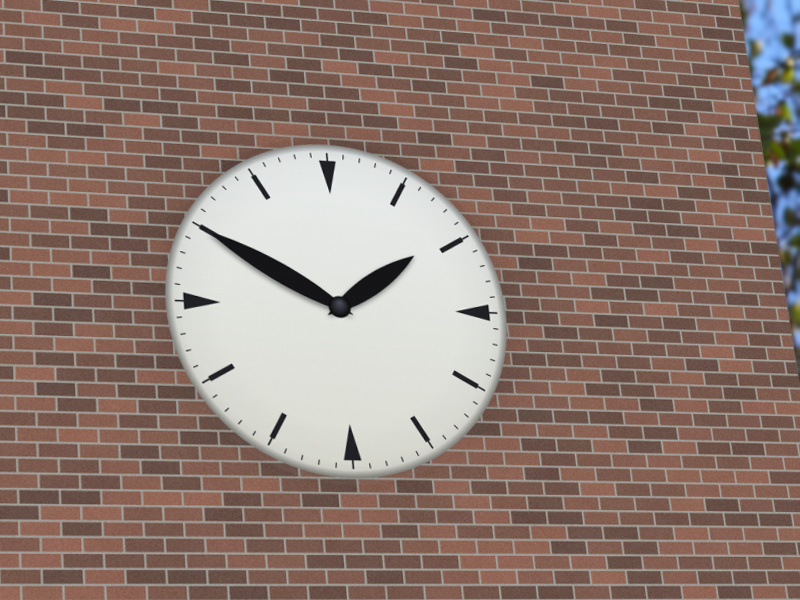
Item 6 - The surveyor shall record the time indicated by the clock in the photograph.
1:50
